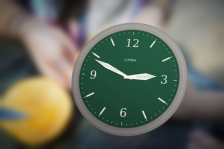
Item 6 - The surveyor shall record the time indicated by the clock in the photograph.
2:49
